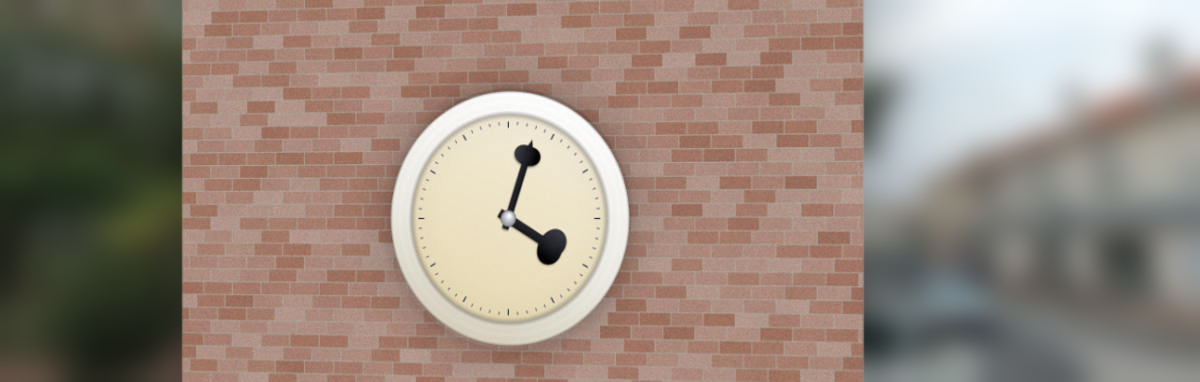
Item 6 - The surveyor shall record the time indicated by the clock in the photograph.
4:03
